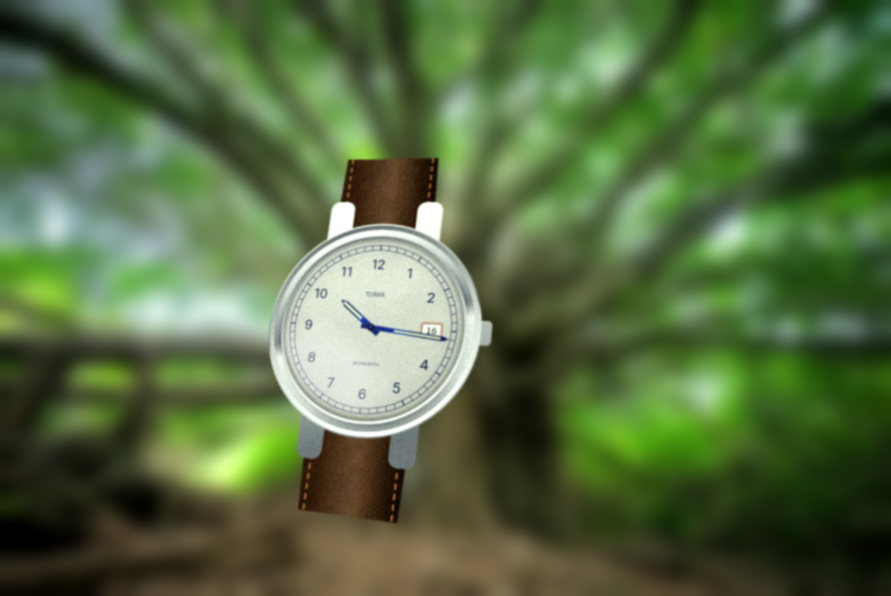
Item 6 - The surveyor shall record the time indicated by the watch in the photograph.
10:16
